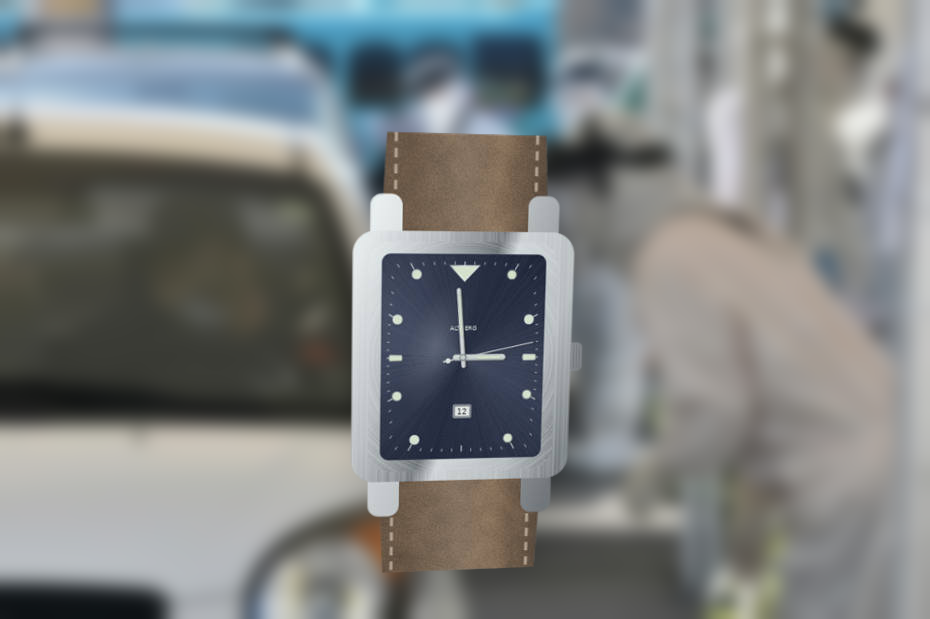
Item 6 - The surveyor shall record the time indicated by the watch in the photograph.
2:59:13
